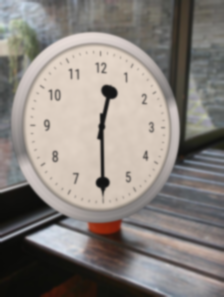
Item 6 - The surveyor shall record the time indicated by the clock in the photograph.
12:30
